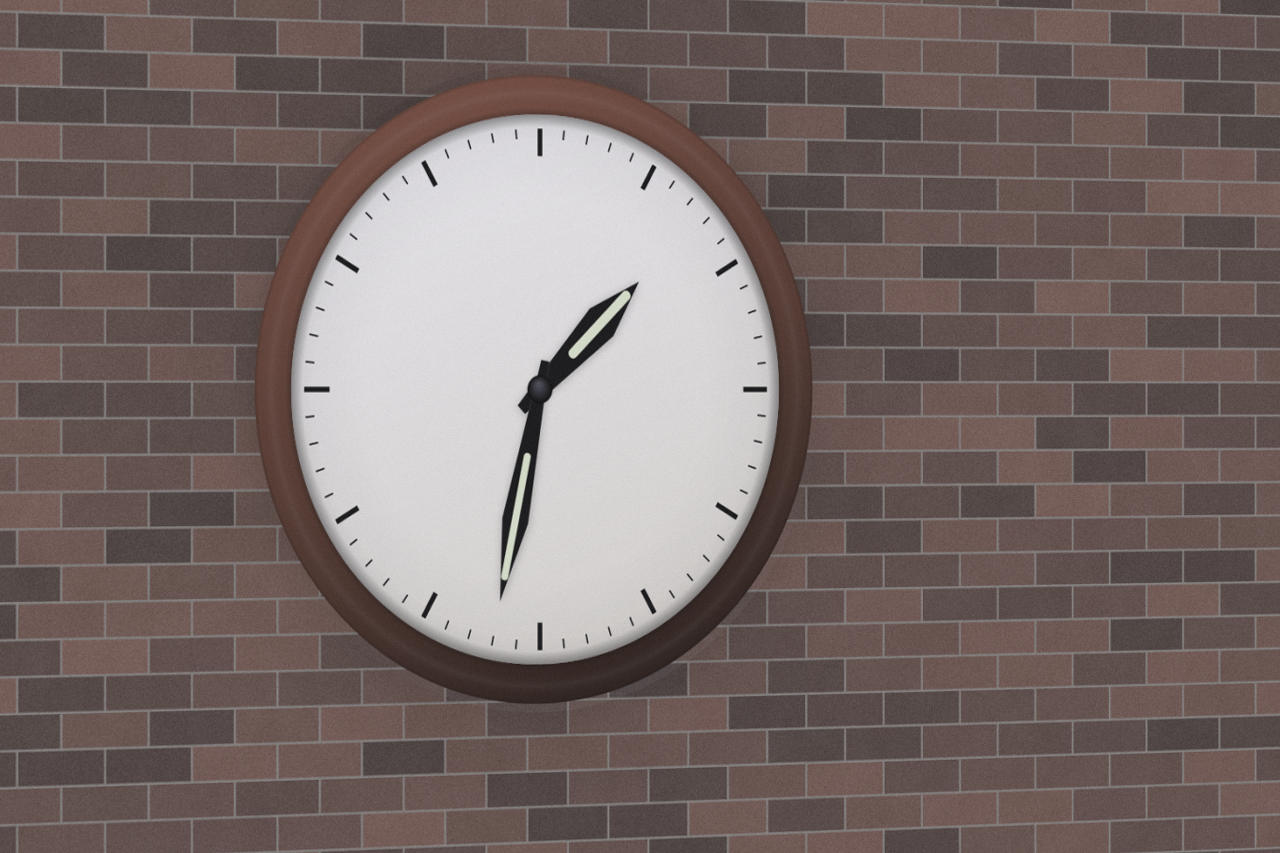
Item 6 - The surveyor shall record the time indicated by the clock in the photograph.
1:32
